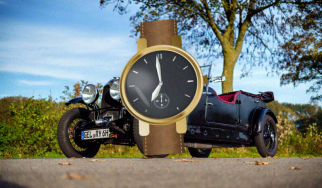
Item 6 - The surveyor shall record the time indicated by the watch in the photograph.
6:59
